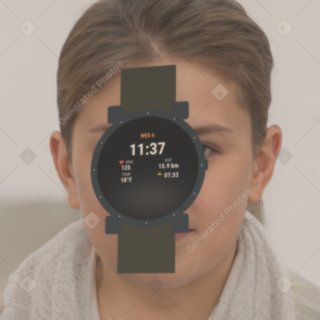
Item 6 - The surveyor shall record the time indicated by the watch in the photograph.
11:37
